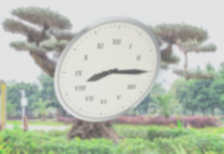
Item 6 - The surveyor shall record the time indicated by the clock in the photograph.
8:15
